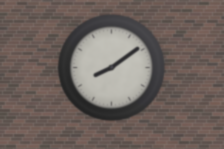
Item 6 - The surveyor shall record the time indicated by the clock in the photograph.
8:09
